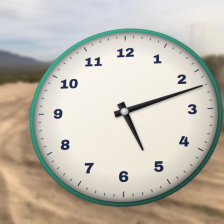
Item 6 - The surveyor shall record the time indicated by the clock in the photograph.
5:12
